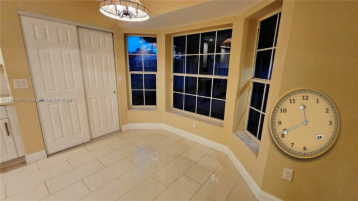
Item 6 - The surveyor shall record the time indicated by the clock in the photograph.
11:41
